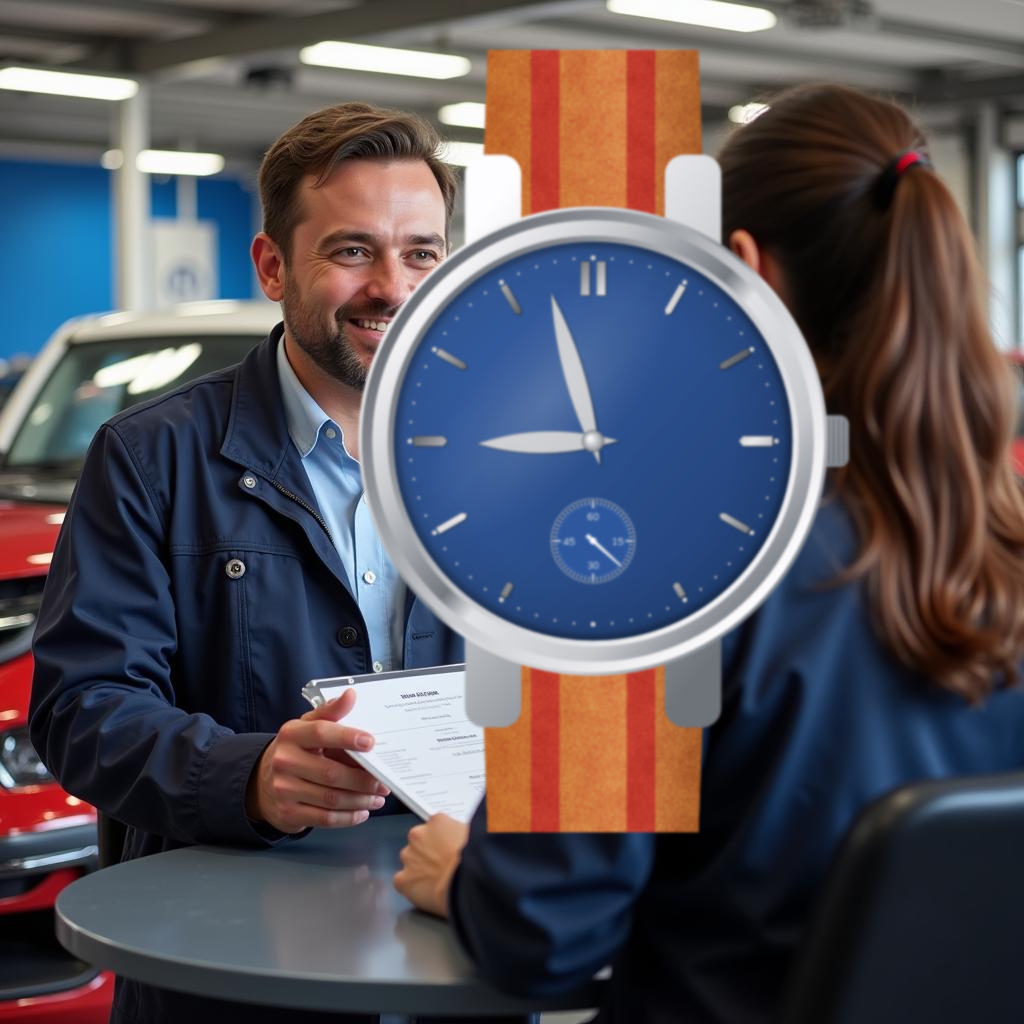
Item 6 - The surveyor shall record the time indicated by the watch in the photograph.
8:57:22
